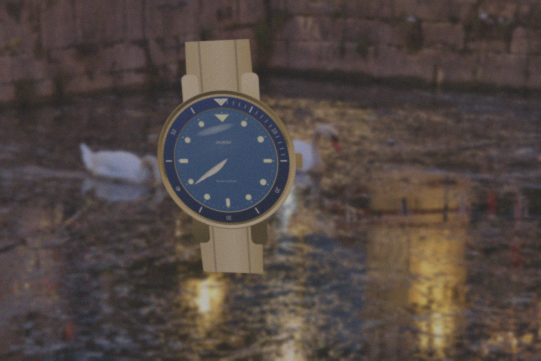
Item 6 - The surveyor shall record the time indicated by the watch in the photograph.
7:39
